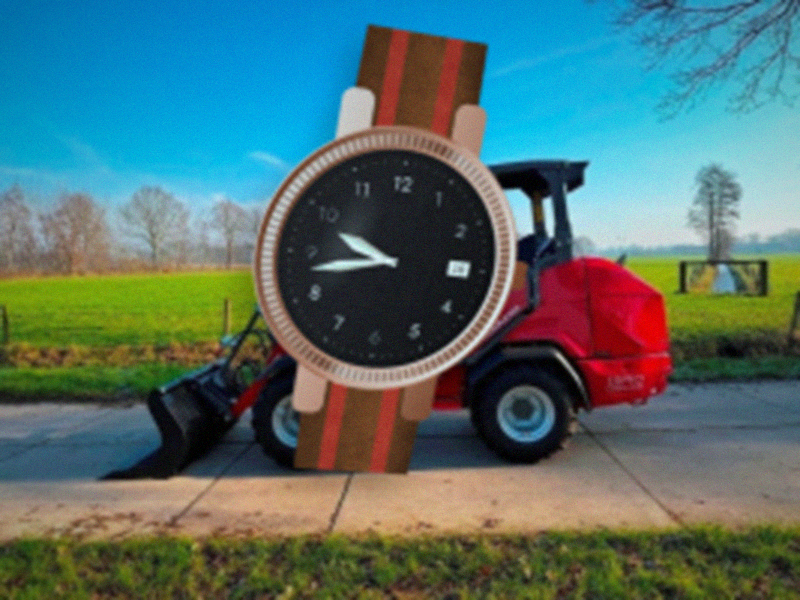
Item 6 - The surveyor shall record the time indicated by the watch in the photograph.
9:43
